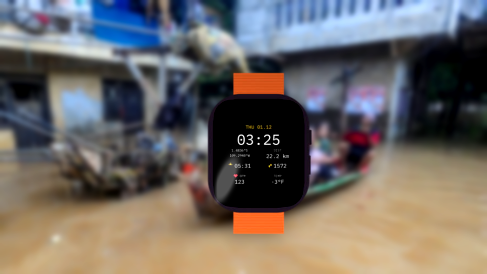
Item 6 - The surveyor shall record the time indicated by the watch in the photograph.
3:25
